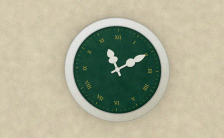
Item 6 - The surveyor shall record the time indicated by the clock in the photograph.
11:10
